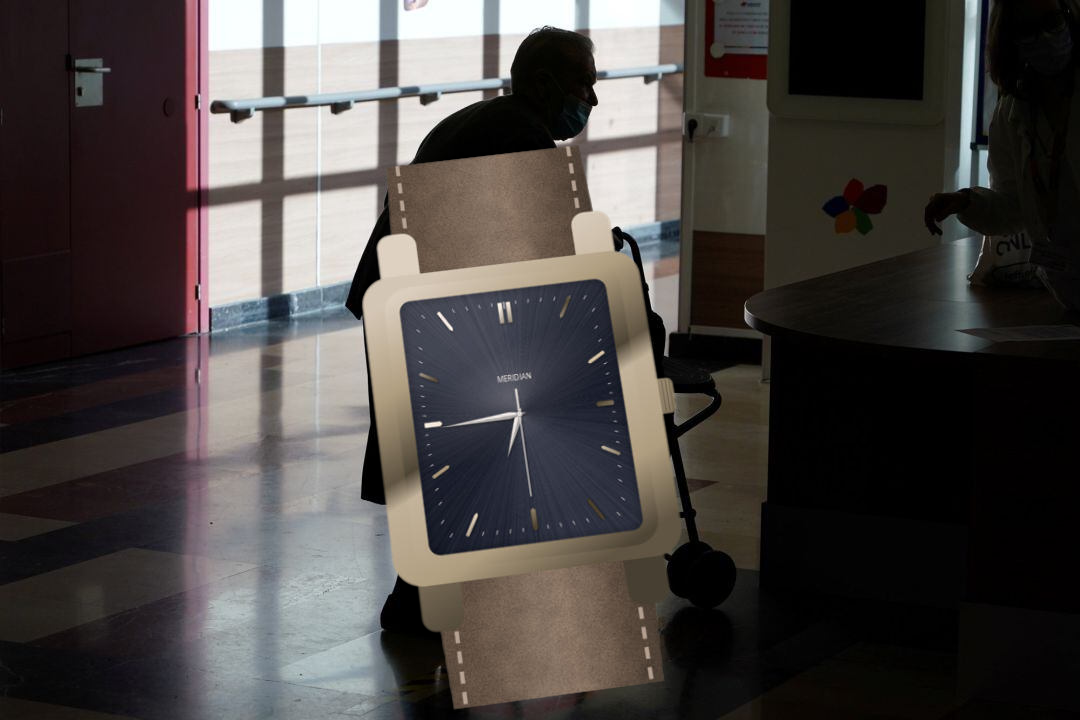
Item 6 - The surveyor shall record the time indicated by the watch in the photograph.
6:44:30
